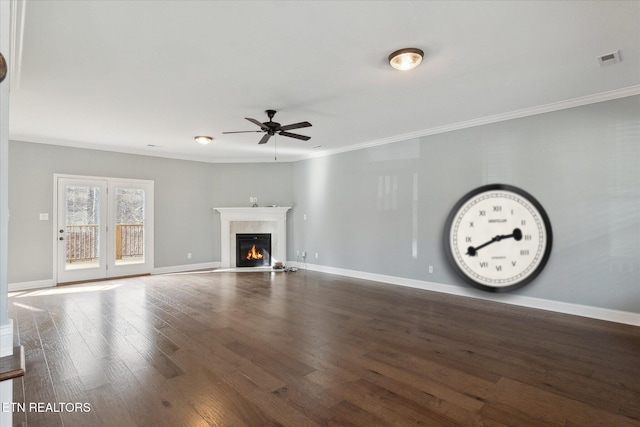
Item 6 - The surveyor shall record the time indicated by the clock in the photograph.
2:41
